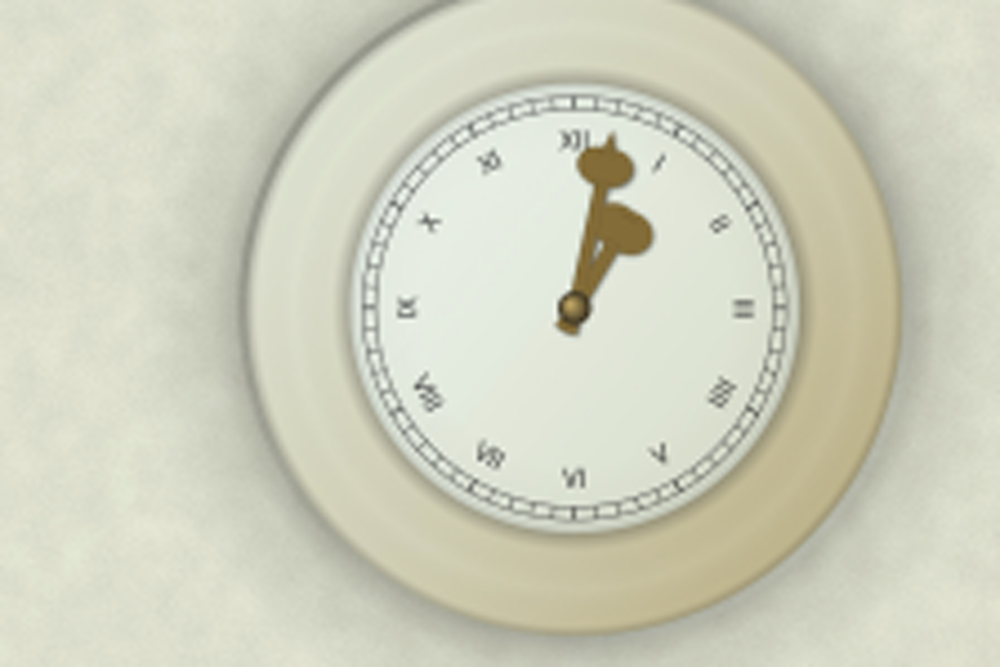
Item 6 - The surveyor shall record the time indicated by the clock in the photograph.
1:02
